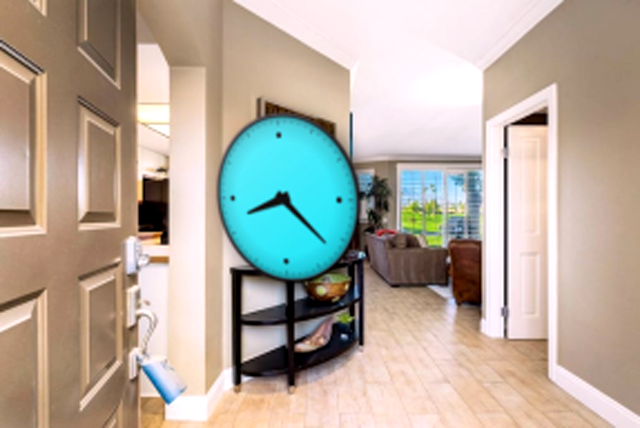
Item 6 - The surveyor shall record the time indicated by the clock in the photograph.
8:22
